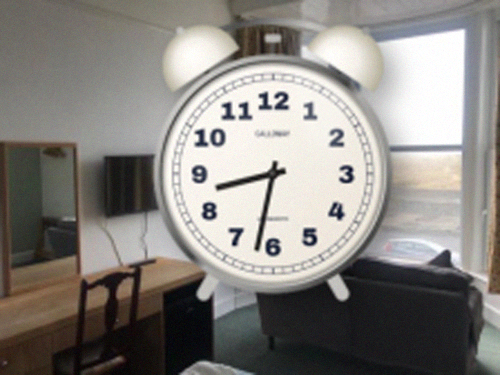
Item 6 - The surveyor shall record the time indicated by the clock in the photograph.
8:32
